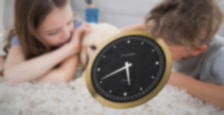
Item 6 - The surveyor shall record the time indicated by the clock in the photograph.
5:41
